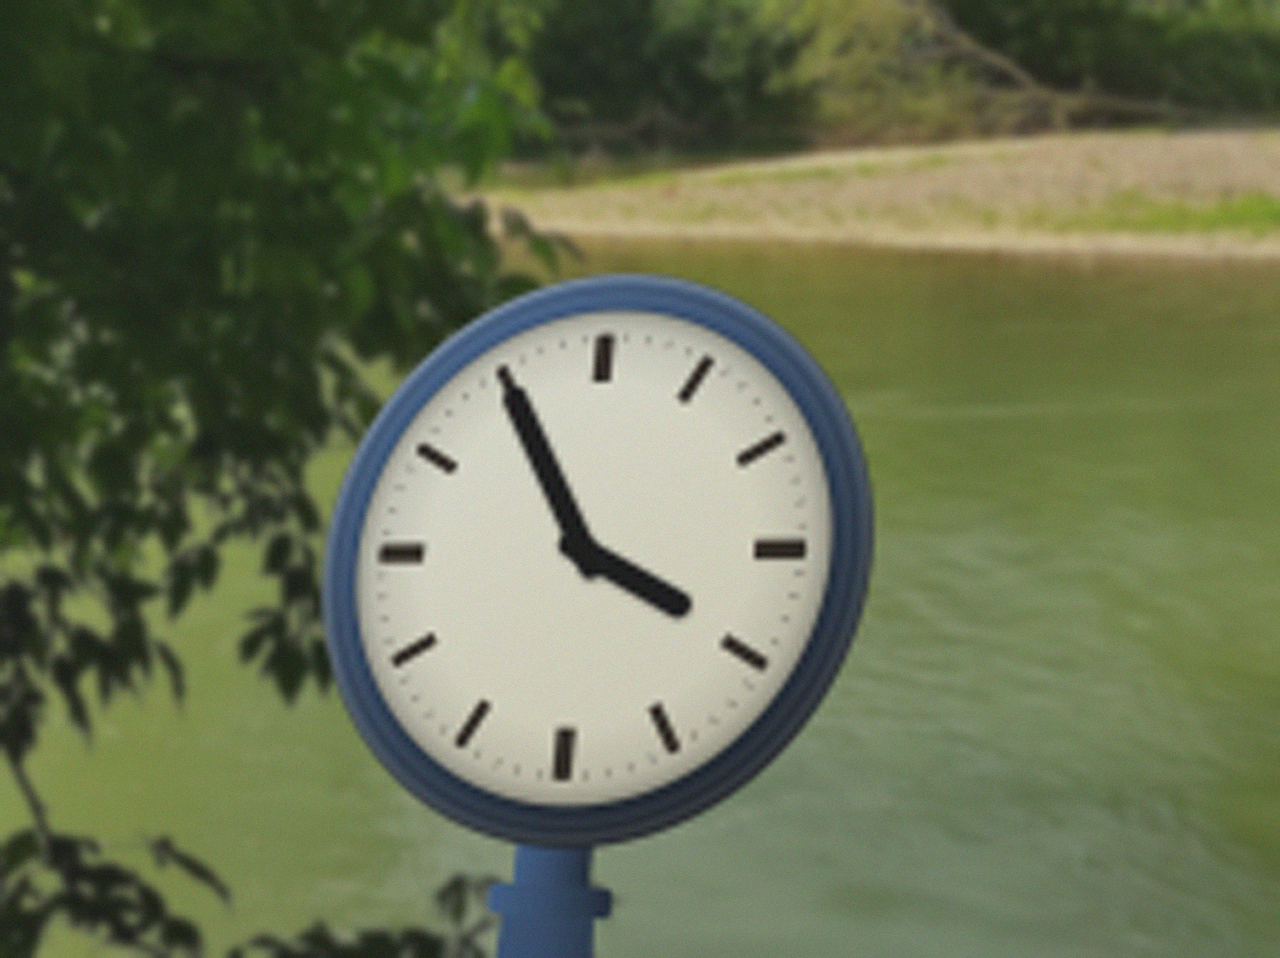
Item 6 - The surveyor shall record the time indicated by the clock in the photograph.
3:55
